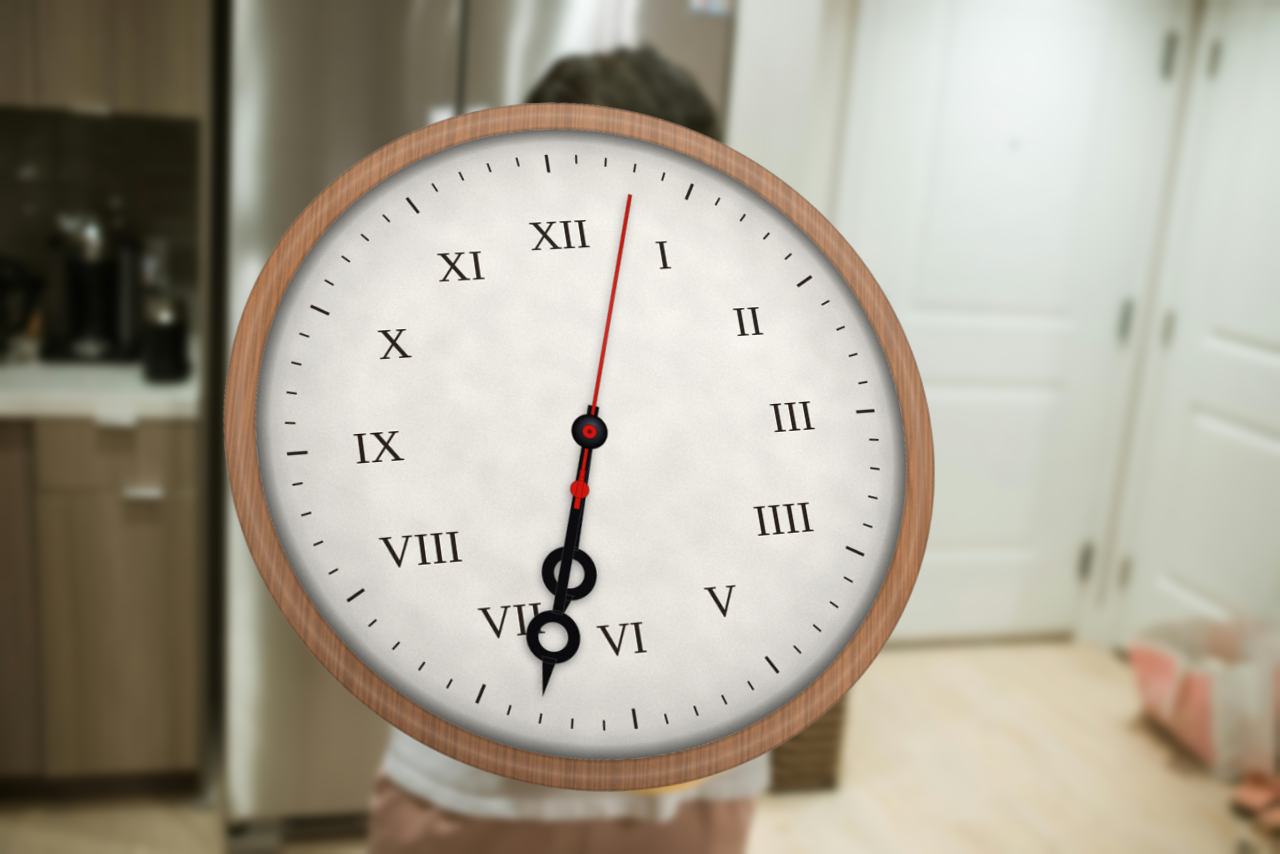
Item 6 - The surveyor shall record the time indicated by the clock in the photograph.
6:33:03
